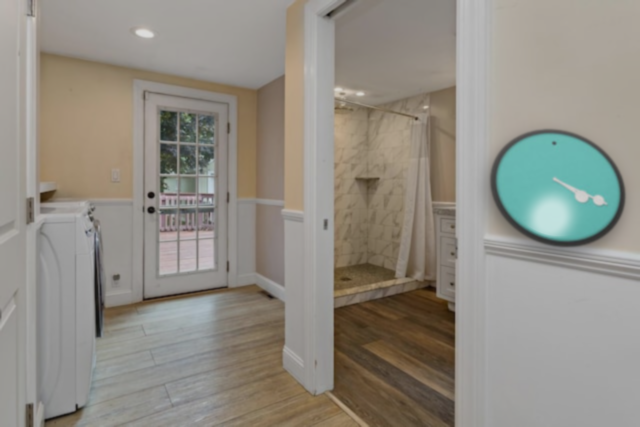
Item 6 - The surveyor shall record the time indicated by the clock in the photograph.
4:20
